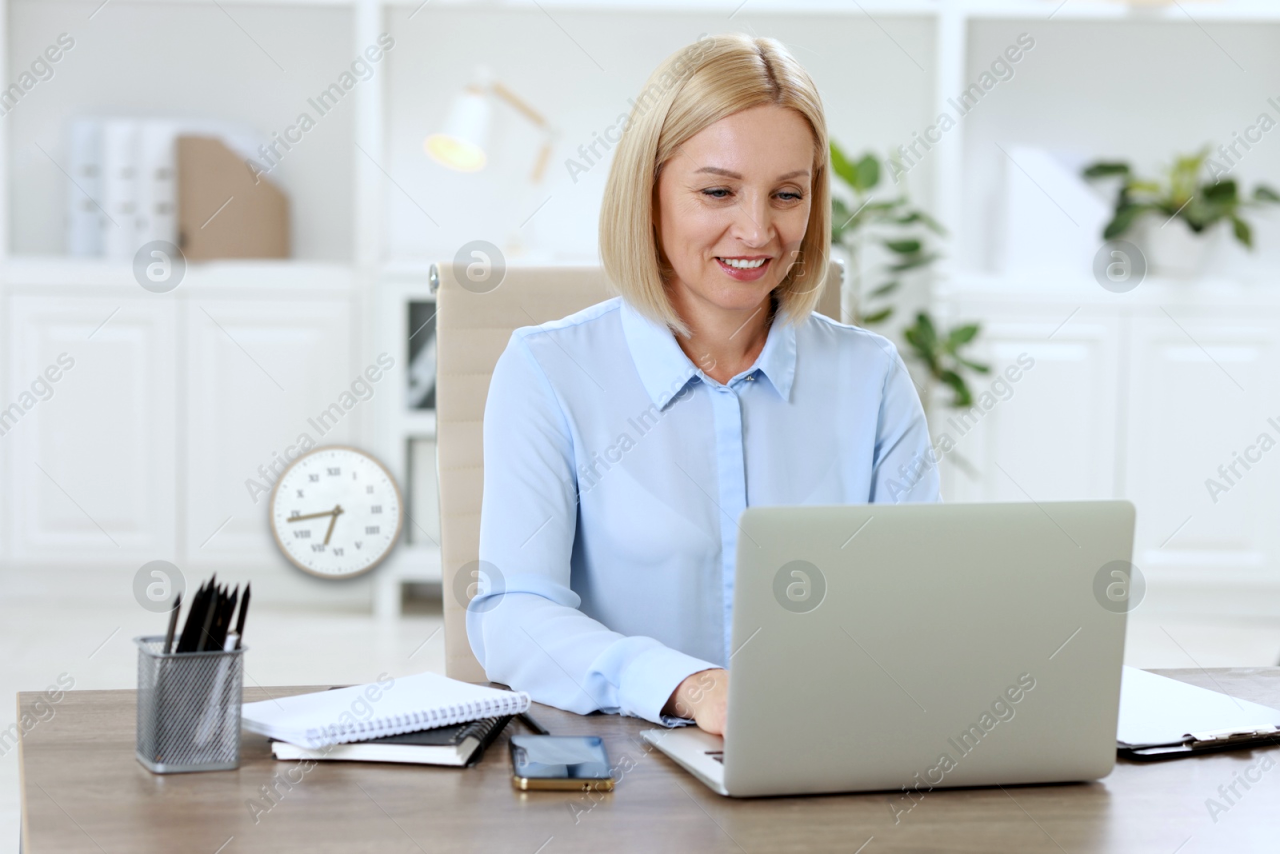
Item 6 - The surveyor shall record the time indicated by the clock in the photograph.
6:44
